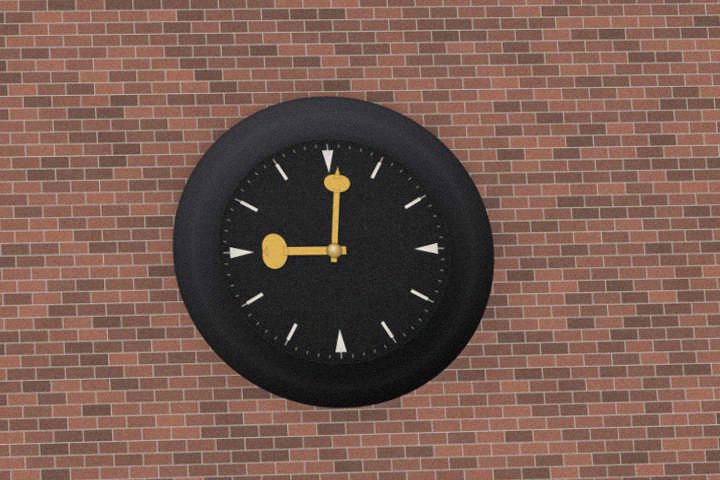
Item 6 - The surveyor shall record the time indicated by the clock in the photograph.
9:01
